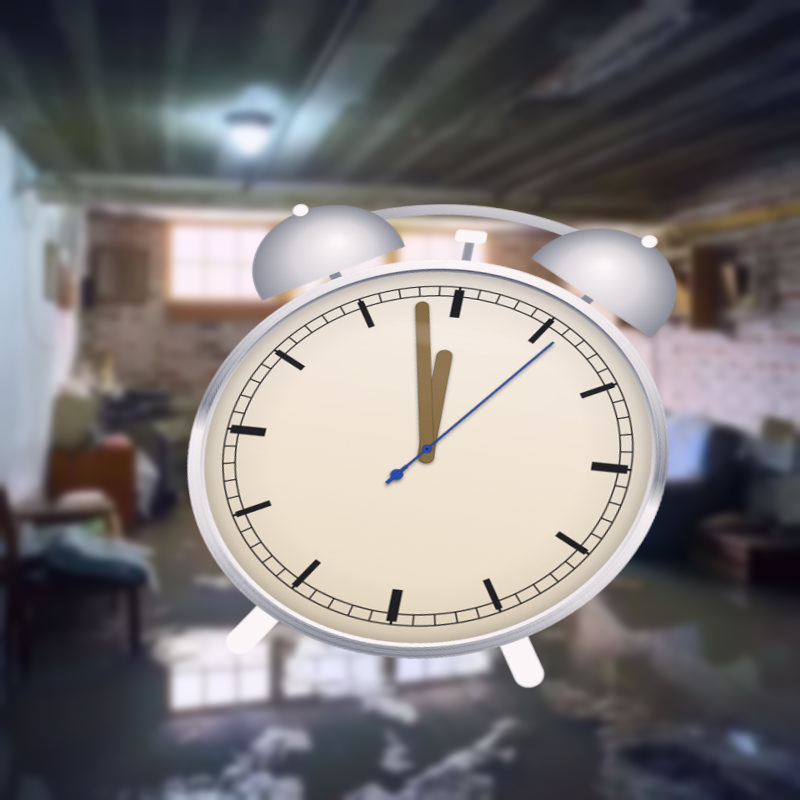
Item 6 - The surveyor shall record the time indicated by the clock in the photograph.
11:58:06
